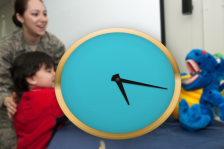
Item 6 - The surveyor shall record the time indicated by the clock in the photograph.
5:17
